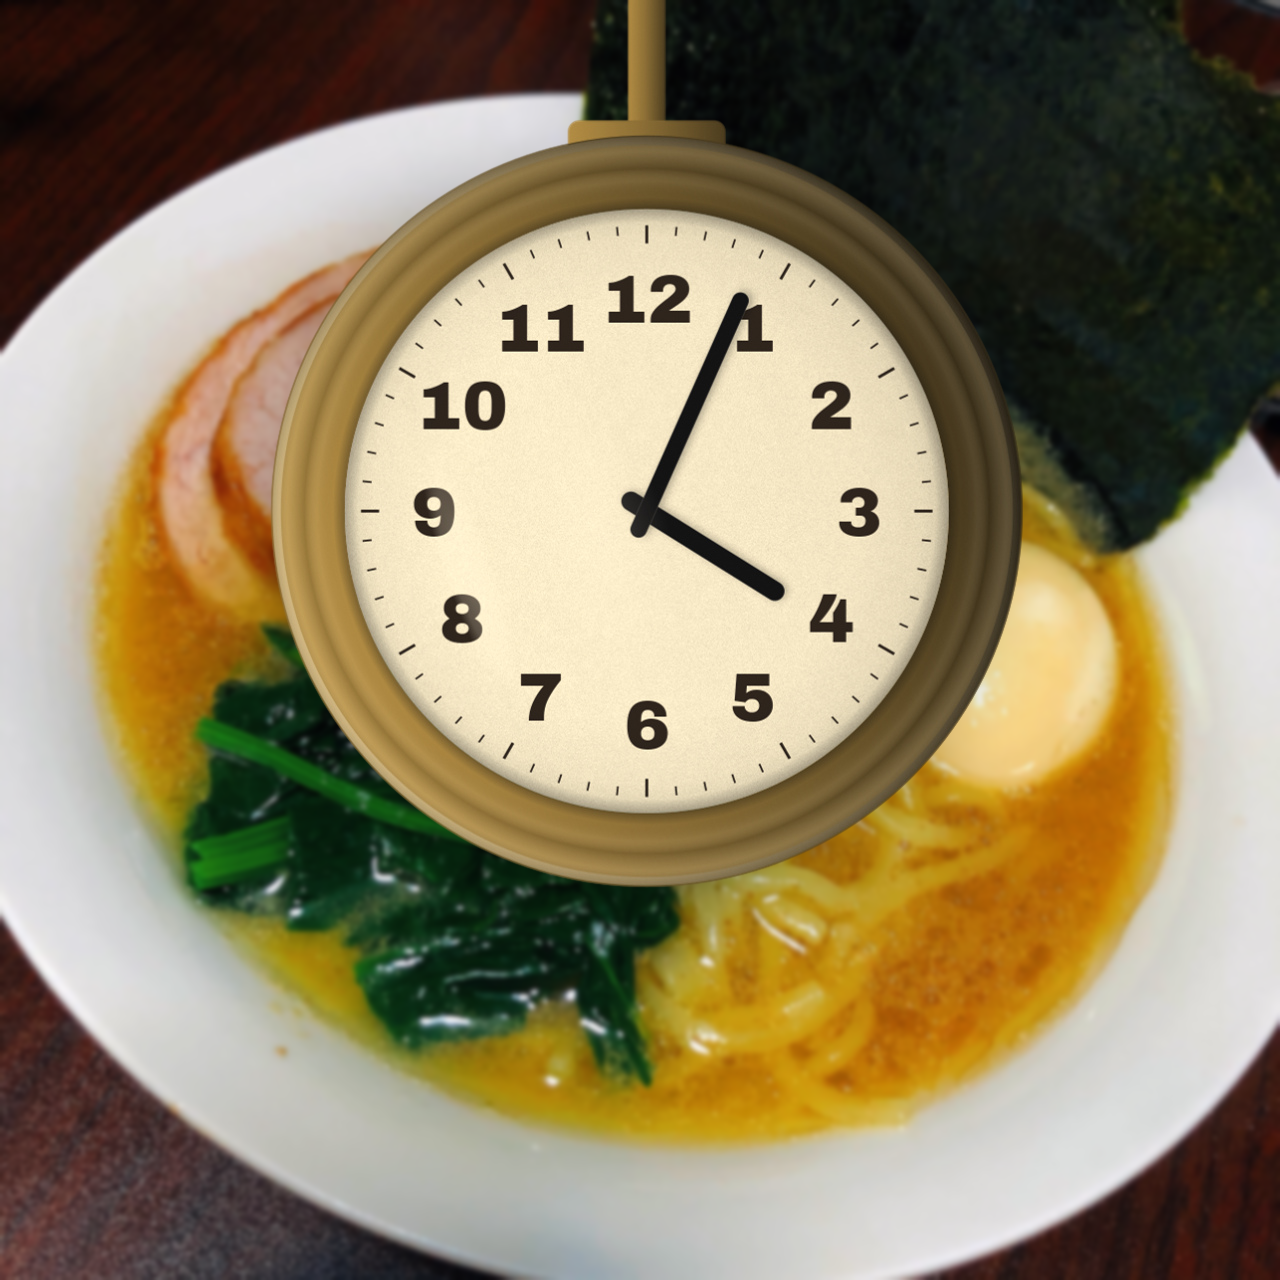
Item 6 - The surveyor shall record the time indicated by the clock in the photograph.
4:04
